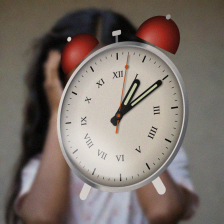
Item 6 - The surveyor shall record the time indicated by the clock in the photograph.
1:10:02
